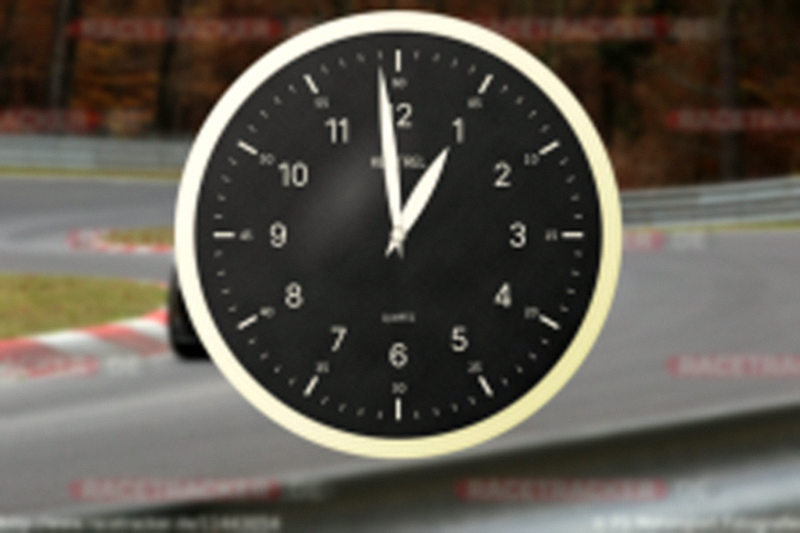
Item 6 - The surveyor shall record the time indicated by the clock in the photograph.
12:59
